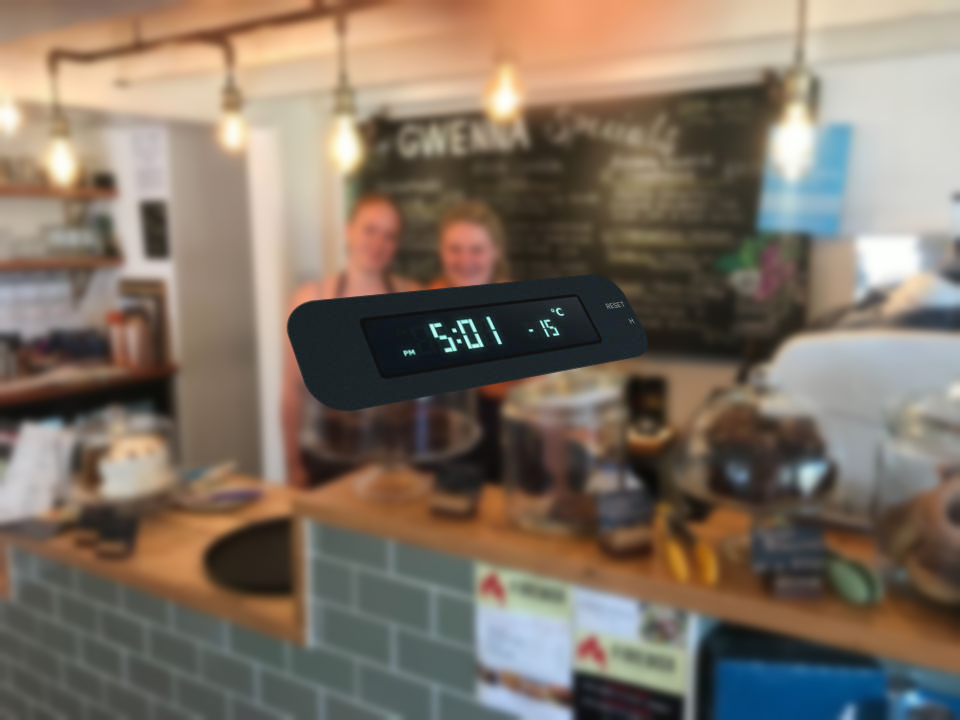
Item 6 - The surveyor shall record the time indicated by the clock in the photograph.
5:01
